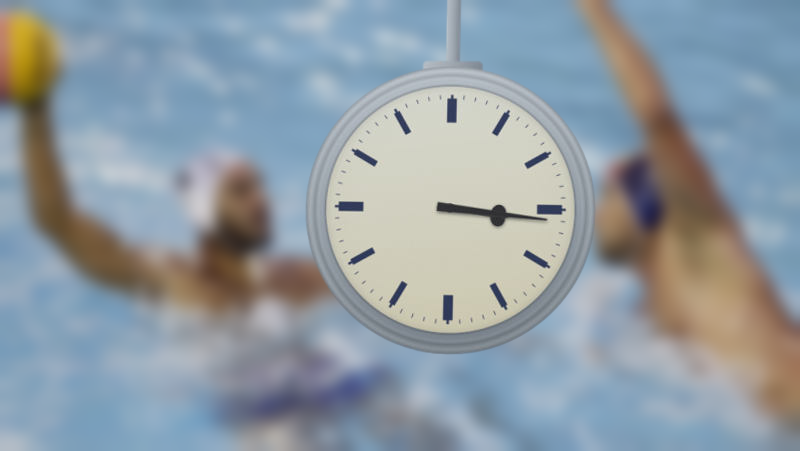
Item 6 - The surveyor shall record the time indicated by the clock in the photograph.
3:16
